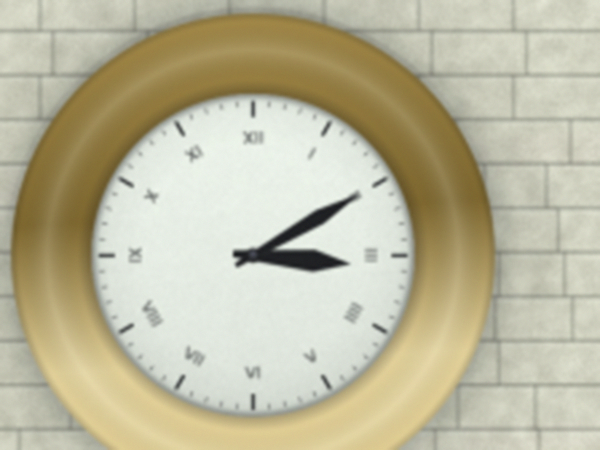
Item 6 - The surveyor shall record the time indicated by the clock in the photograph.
3:10
